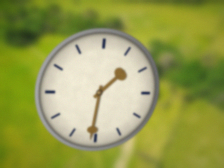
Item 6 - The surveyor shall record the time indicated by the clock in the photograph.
1:31
